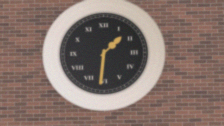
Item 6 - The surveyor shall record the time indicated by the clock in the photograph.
1:31
